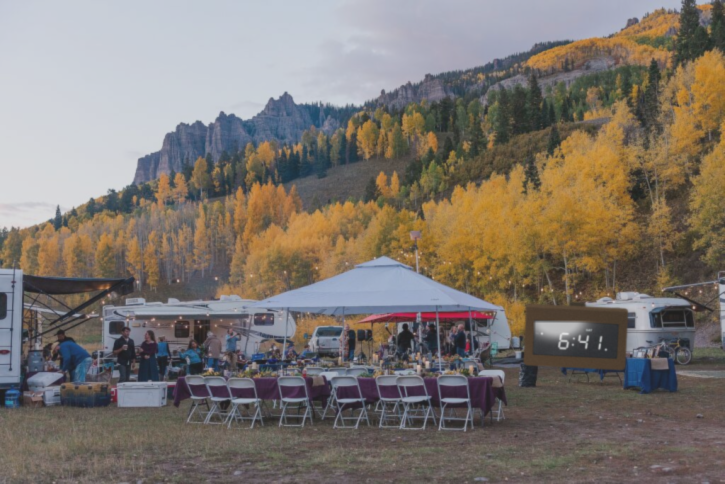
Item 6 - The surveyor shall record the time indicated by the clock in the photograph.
6:41
